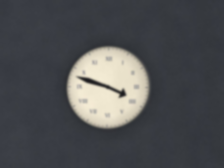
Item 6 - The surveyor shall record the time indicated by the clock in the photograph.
3:48
